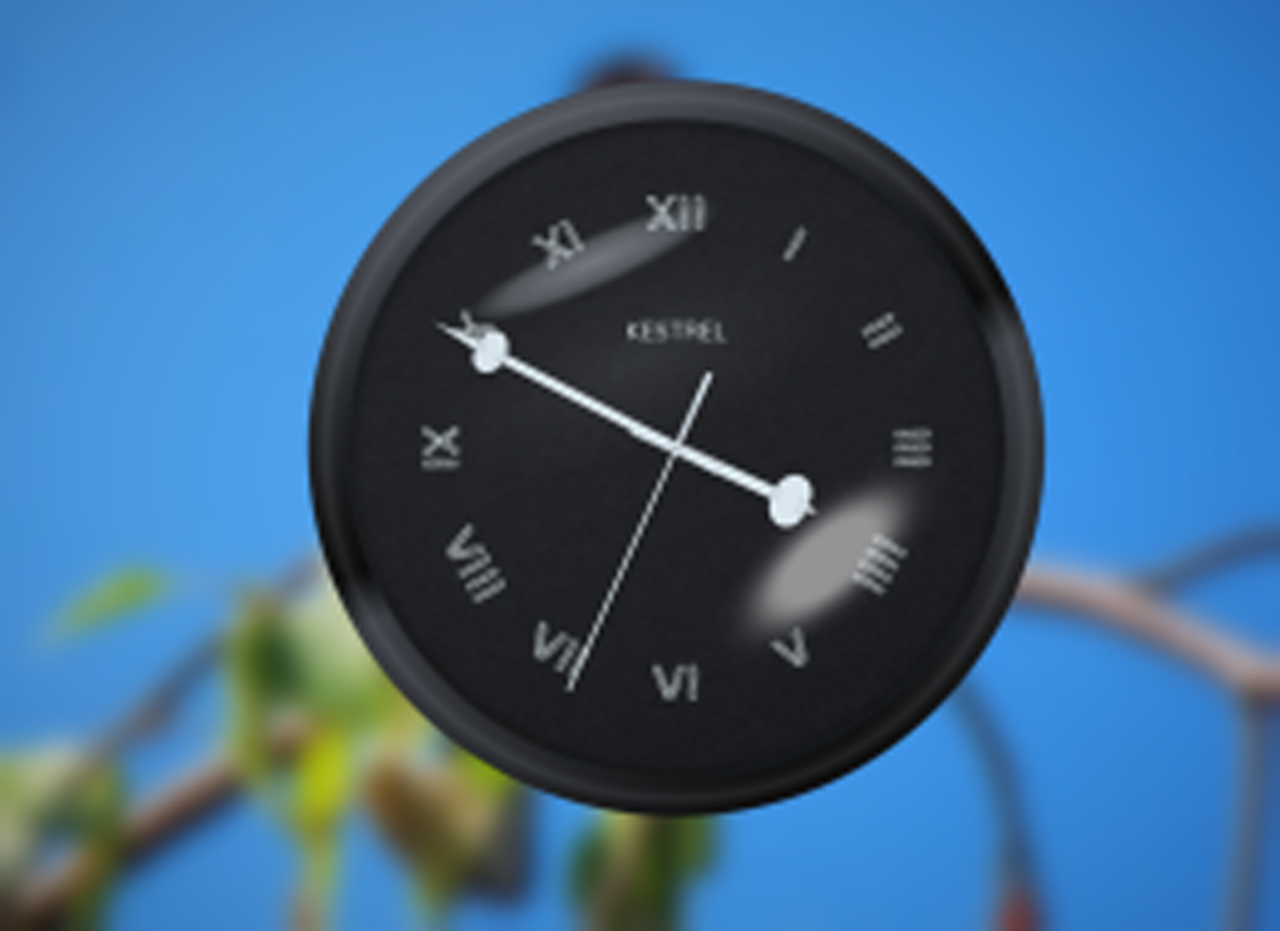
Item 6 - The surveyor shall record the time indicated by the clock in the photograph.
3:49:34
